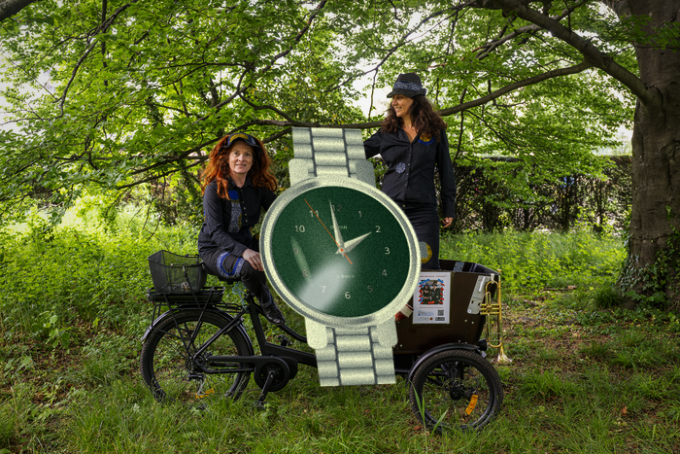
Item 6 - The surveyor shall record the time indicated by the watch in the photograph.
1:58:55
